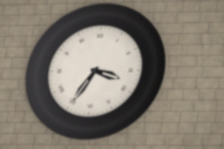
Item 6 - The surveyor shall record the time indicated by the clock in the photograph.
3:35
